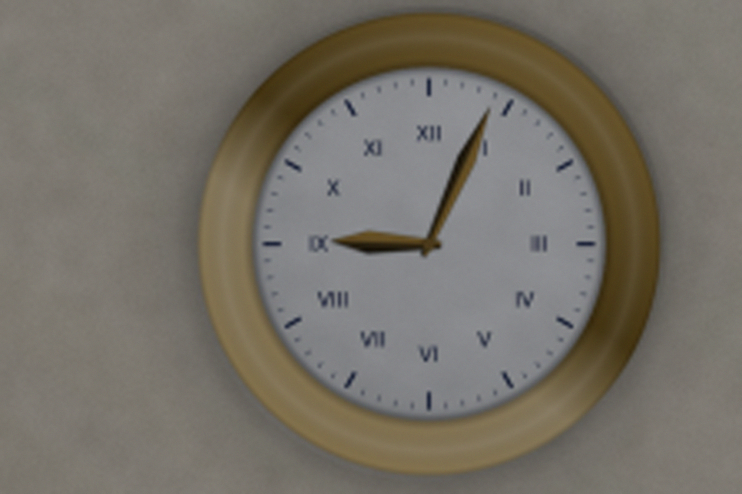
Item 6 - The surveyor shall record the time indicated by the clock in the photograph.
9:04
